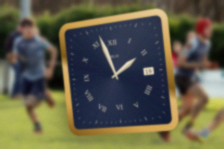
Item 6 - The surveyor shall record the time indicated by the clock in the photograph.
1:57
